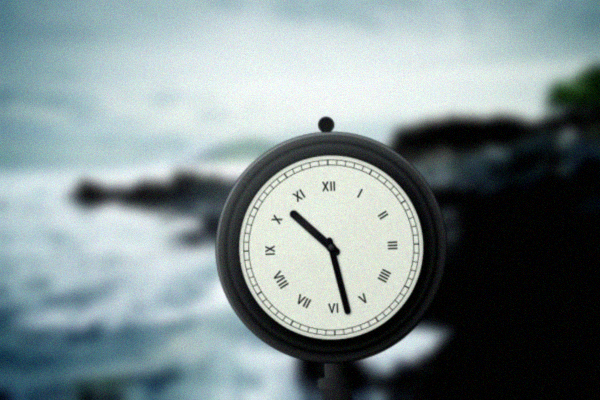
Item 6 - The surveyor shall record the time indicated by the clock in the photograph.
10:28
